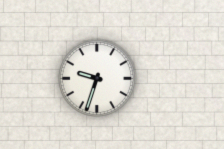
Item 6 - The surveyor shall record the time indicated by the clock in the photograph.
9:33
